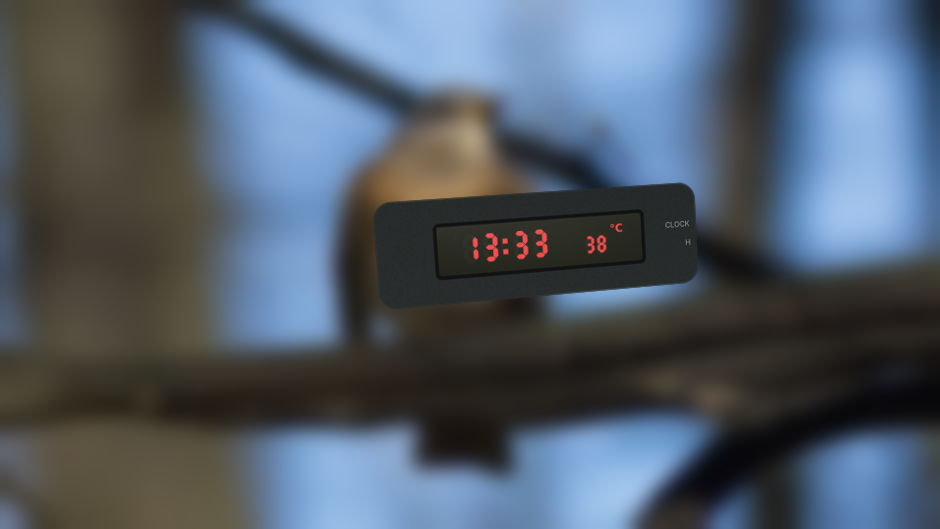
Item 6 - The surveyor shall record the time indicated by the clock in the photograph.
13:33
